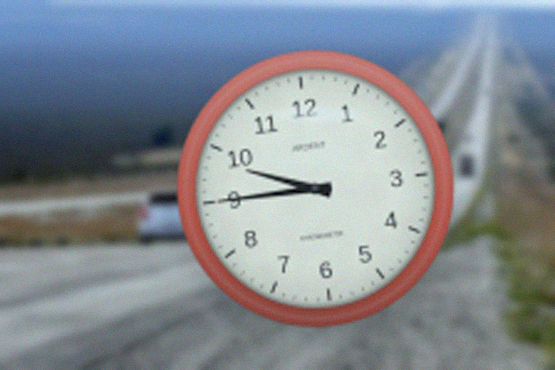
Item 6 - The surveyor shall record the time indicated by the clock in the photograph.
9:45
